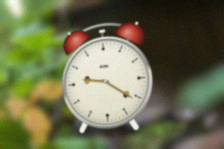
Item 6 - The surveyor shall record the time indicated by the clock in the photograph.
9:21
